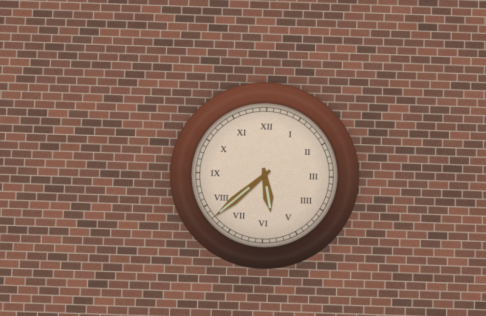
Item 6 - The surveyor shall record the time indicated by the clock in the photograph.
5:38
